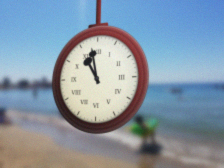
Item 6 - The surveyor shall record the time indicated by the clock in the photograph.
10:58
